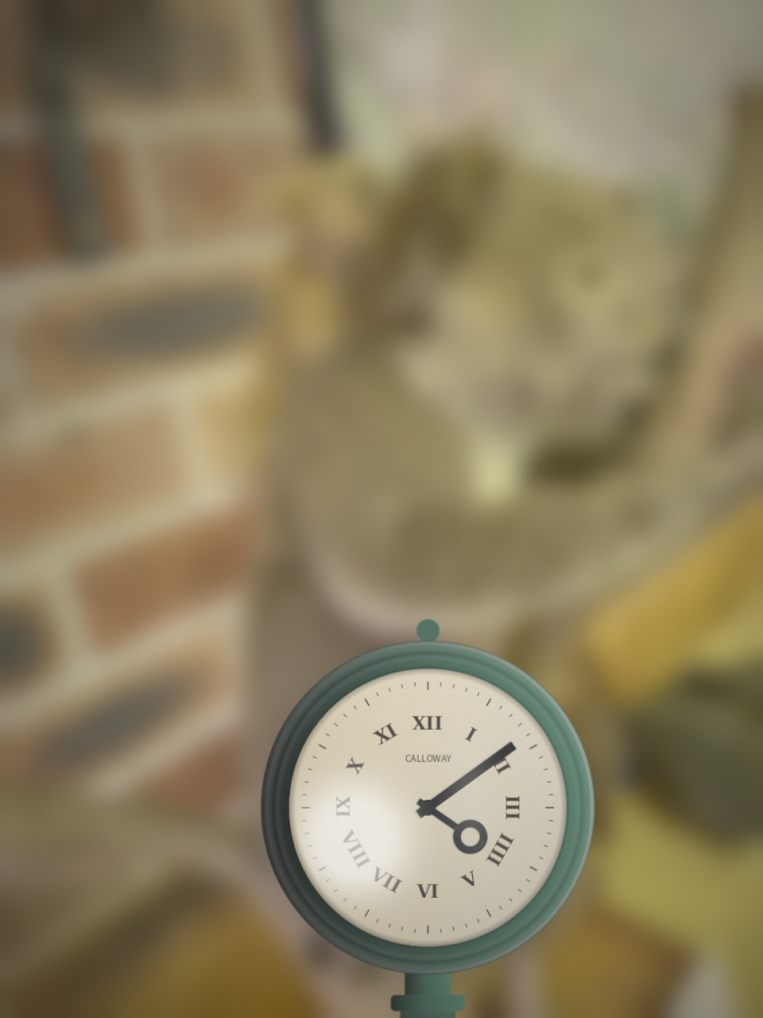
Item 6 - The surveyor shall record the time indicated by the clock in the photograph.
4:09
